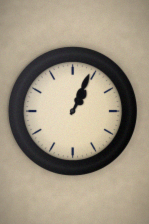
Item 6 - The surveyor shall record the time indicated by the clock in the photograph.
1:04
